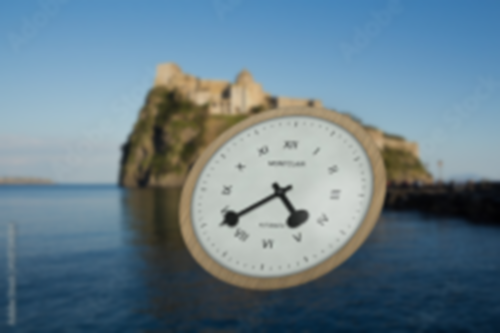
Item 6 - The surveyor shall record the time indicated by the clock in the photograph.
4:39
